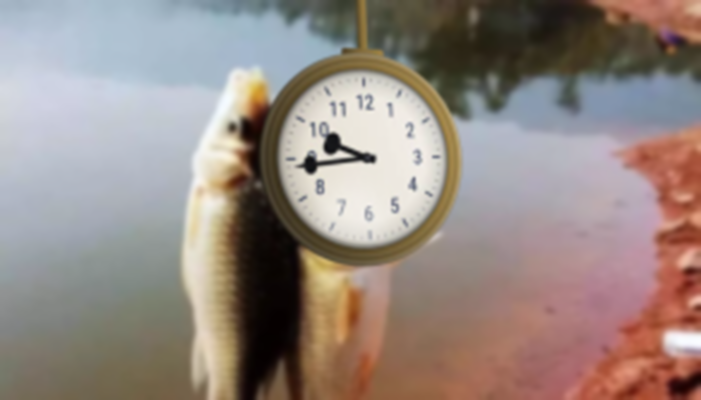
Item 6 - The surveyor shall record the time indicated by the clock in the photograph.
9:44
